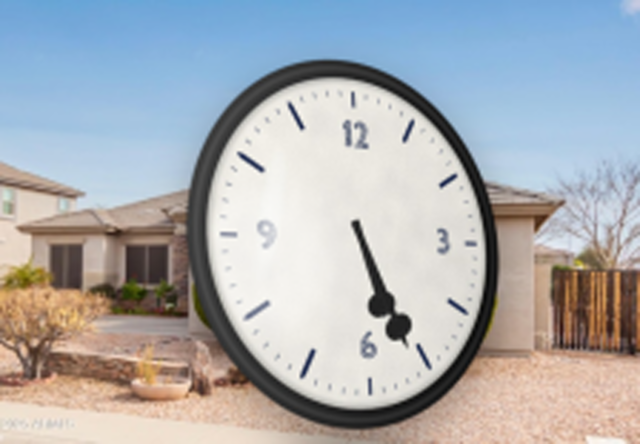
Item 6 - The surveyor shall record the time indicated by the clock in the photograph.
5:26
